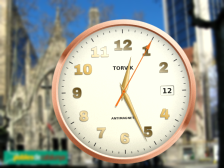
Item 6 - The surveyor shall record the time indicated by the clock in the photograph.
12:26:05
